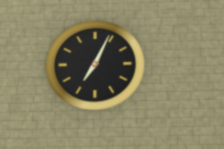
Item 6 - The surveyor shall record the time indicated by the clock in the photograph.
7:04
